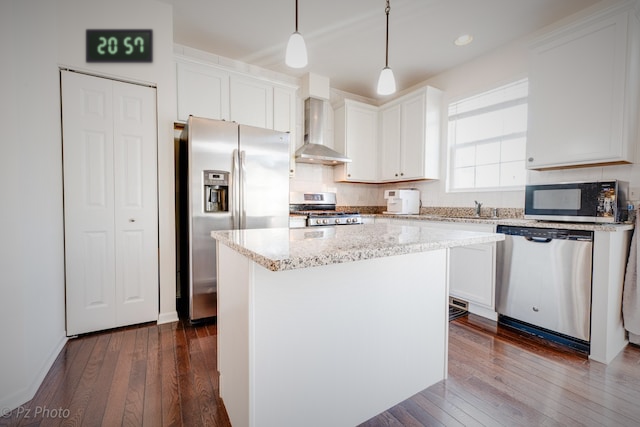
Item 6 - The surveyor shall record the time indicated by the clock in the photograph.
20:57
